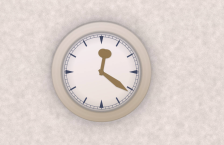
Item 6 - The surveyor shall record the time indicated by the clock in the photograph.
12:21
